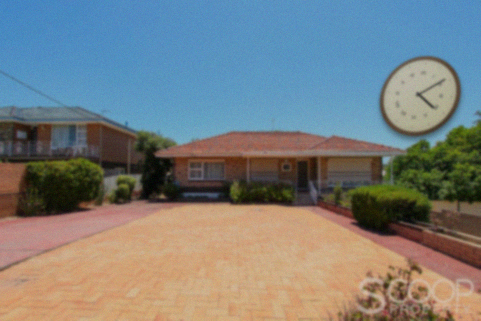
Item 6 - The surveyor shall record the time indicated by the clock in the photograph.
4:09
